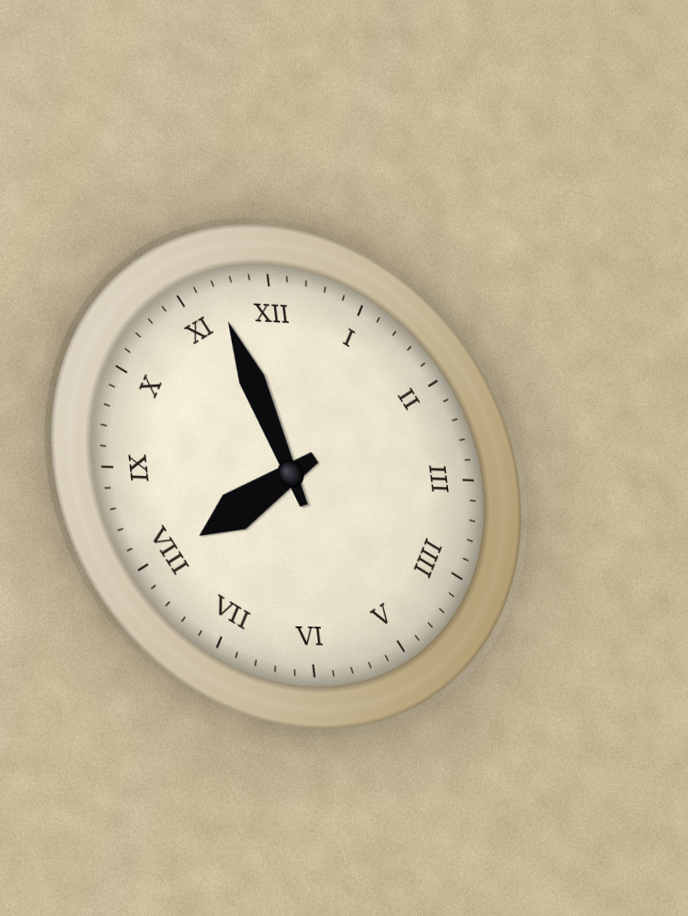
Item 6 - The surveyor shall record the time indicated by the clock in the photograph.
7:57
